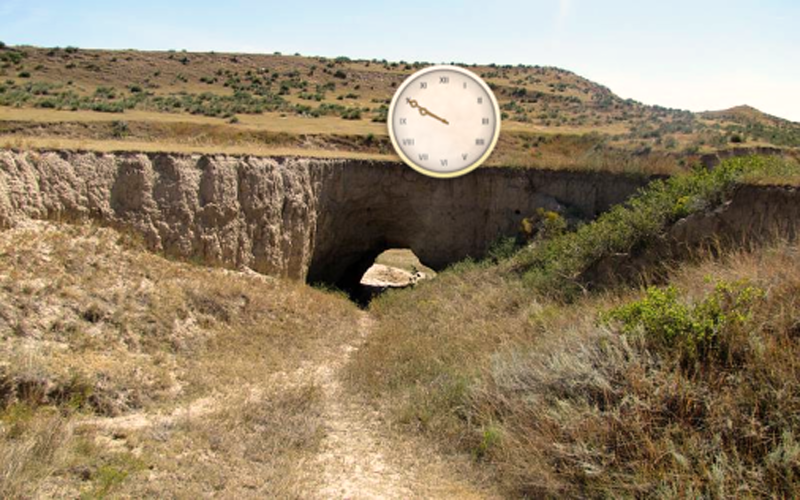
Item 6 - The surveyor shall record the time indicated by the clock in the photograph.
9:50
